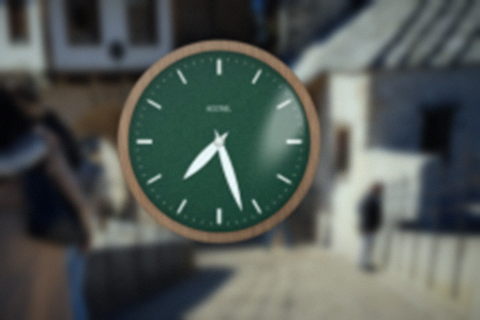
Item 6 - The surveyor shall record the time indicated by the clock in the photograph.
7:27
